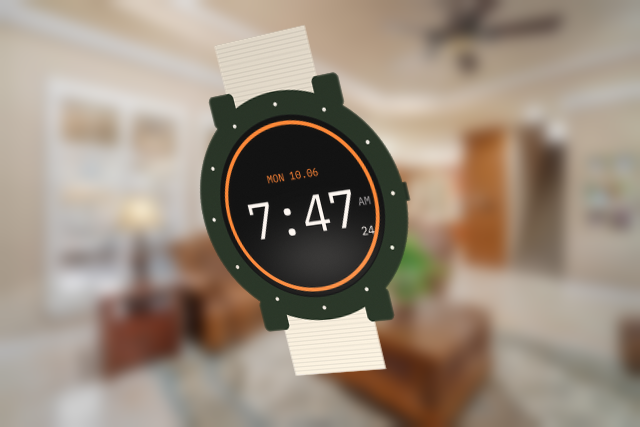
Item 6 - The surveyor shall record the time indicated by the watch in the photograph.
7:47:24
